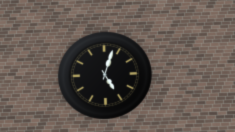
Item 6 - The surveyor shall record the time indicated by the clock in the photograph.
5:03
